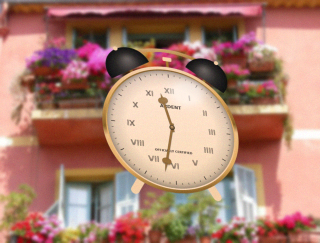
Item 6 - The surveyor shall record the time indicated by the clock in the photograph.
11:32
